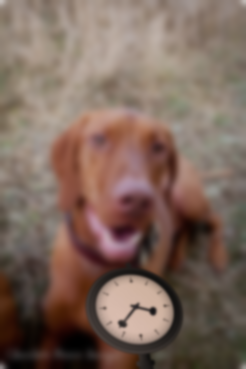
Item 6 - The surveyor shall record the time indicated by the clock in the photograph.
3:37
